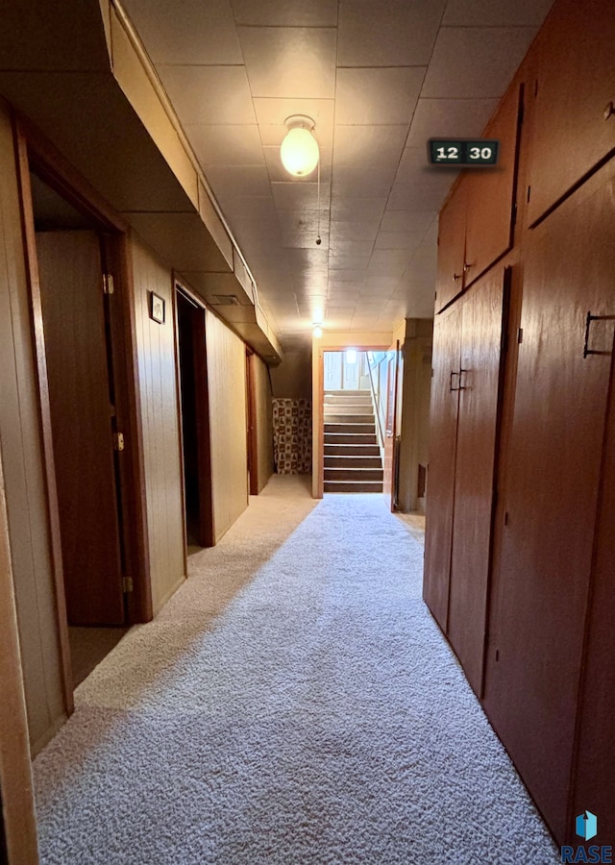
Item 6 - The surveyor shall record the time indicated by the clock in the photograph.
12:30
